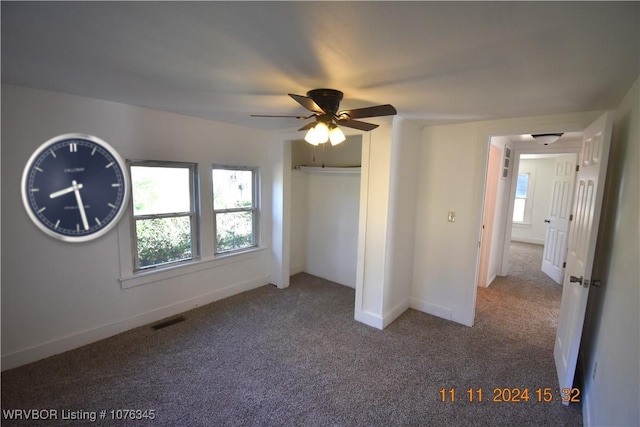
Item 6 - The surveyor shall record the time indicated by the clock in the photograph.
8:28
